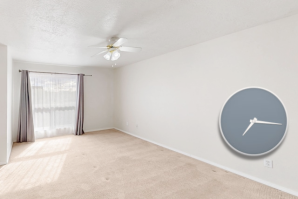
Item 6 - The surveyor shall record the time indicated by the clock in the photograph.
7:16
